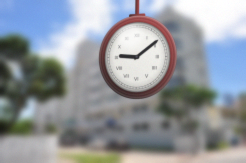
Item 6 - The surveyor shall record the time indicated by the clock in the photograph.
9:09
